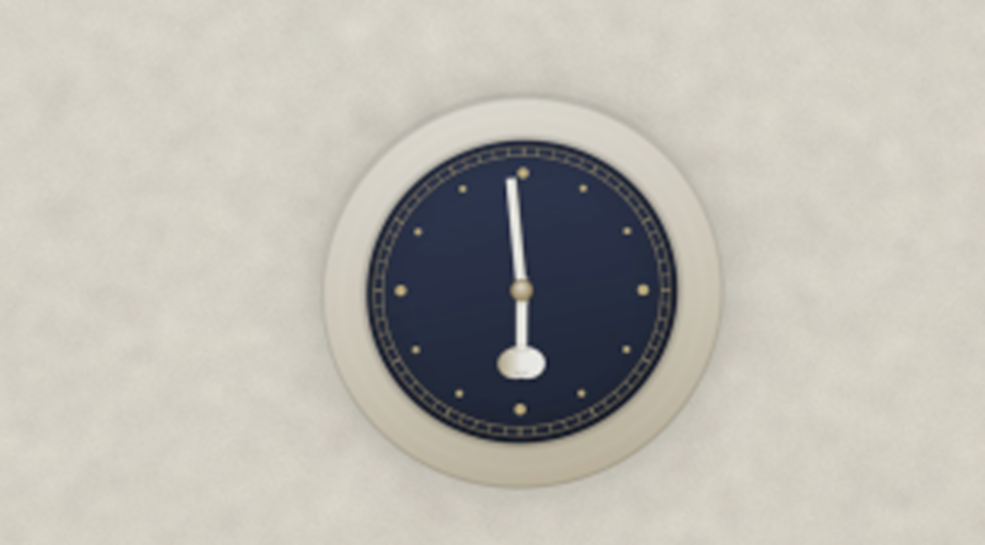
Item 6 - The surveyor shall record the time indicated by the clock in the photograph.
5:59
